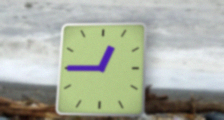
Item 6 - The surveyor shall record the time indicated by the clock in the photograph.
12:45
